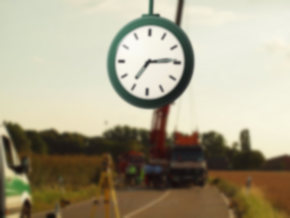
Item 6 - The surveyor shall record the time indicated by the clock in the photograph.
7:14
